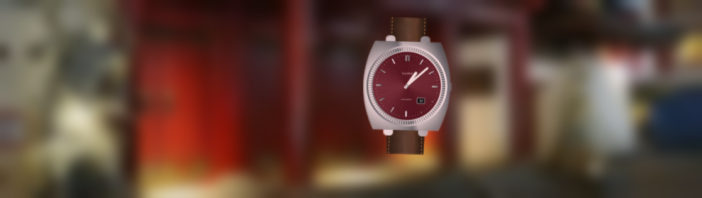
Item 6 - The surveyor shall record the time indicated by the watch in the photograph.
1:08
